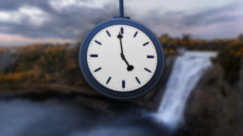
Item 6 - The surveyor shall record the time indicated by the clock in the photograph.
4:59
